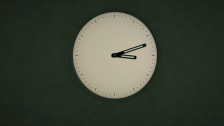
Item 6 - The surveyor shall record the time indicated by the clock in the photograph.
3:12
